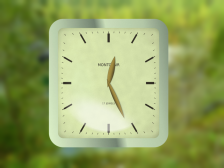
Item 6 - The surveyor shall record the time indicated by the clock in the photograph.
12:26
